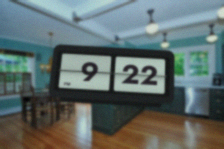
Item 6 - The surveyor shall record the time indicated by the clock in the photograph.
9:22
